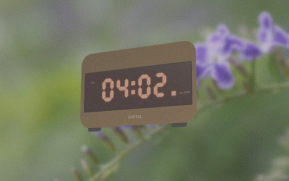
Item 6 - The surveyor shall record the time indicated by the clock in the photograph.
4:02
